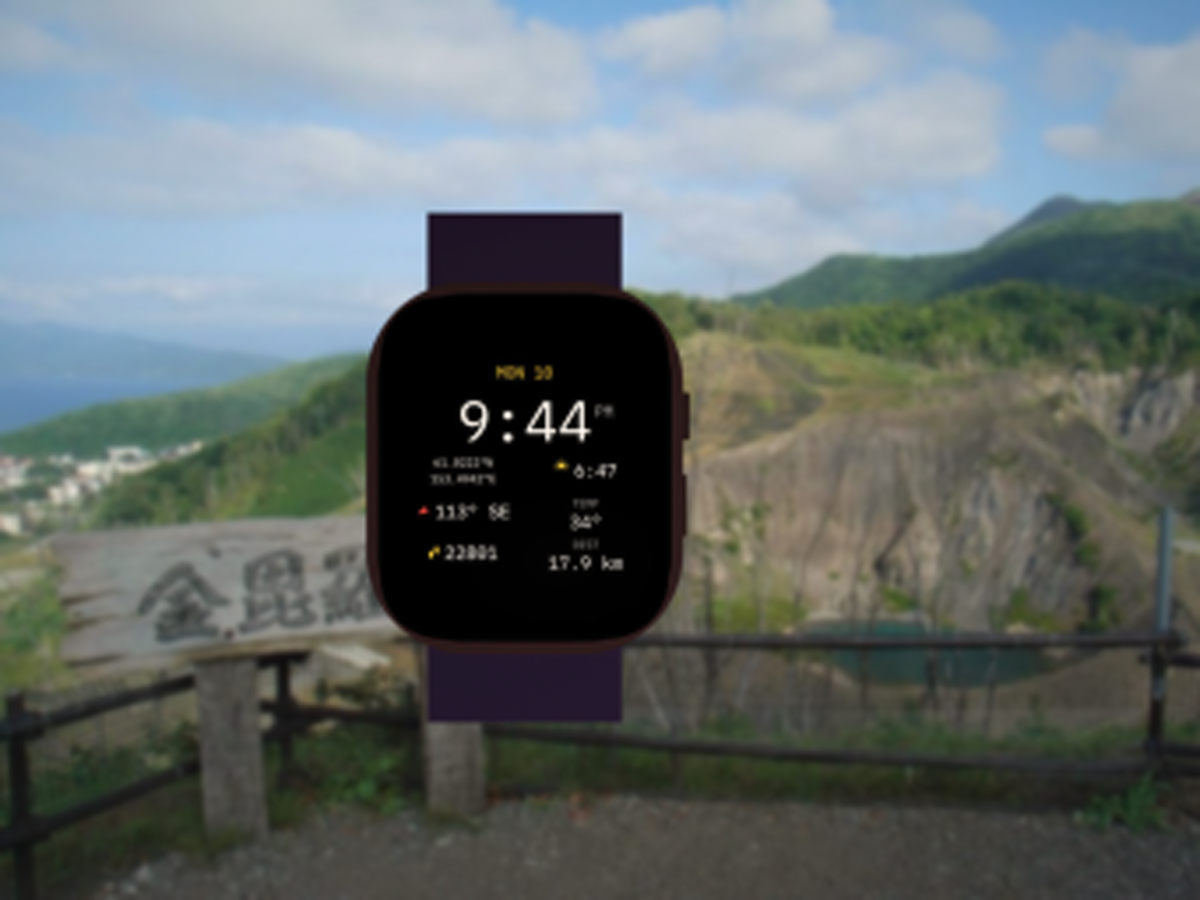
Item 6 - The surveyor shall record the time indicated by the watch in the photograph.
9:44
